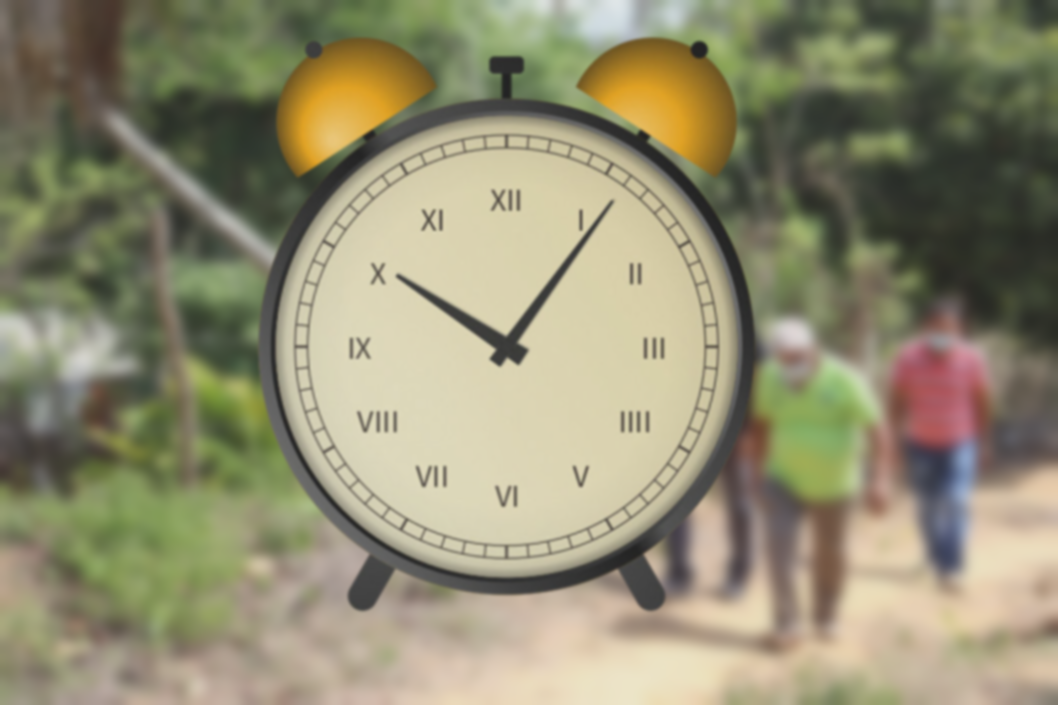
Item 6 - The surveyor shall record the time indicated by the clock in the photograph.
10:06
